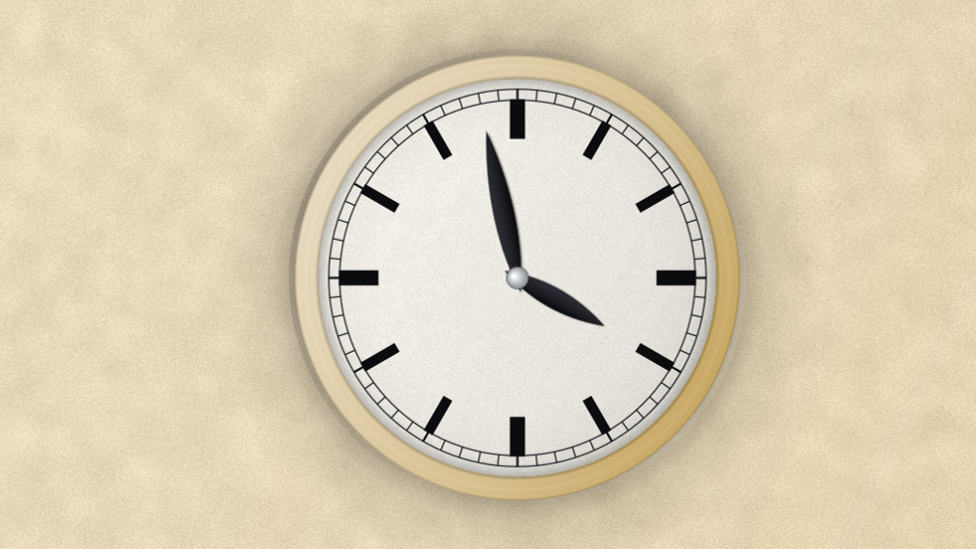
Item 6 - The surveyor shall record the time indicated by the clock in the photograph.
3:58
